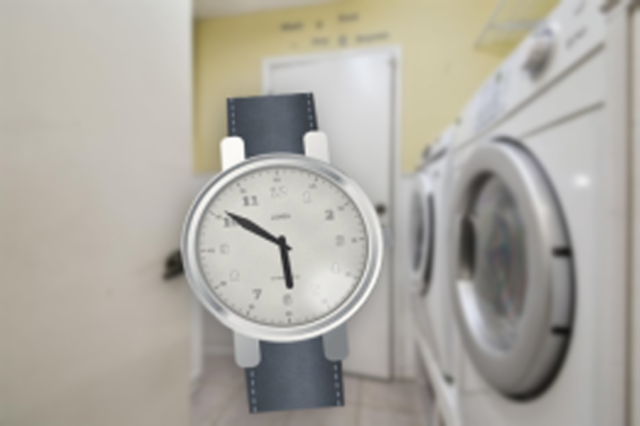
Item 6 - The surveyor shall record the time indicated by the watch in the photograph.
5:51
